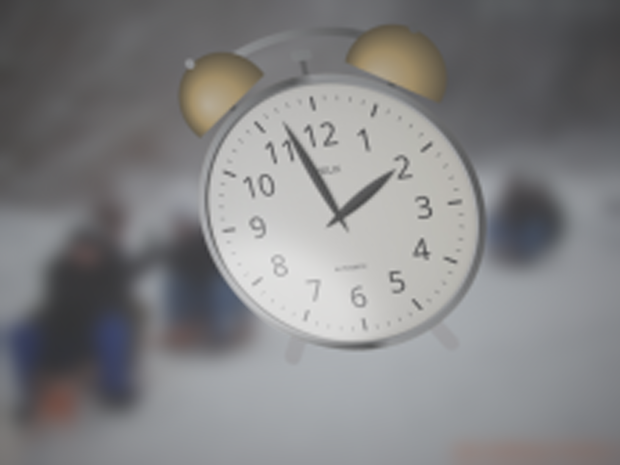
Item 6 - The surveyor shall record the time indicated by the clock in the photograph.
1:57
